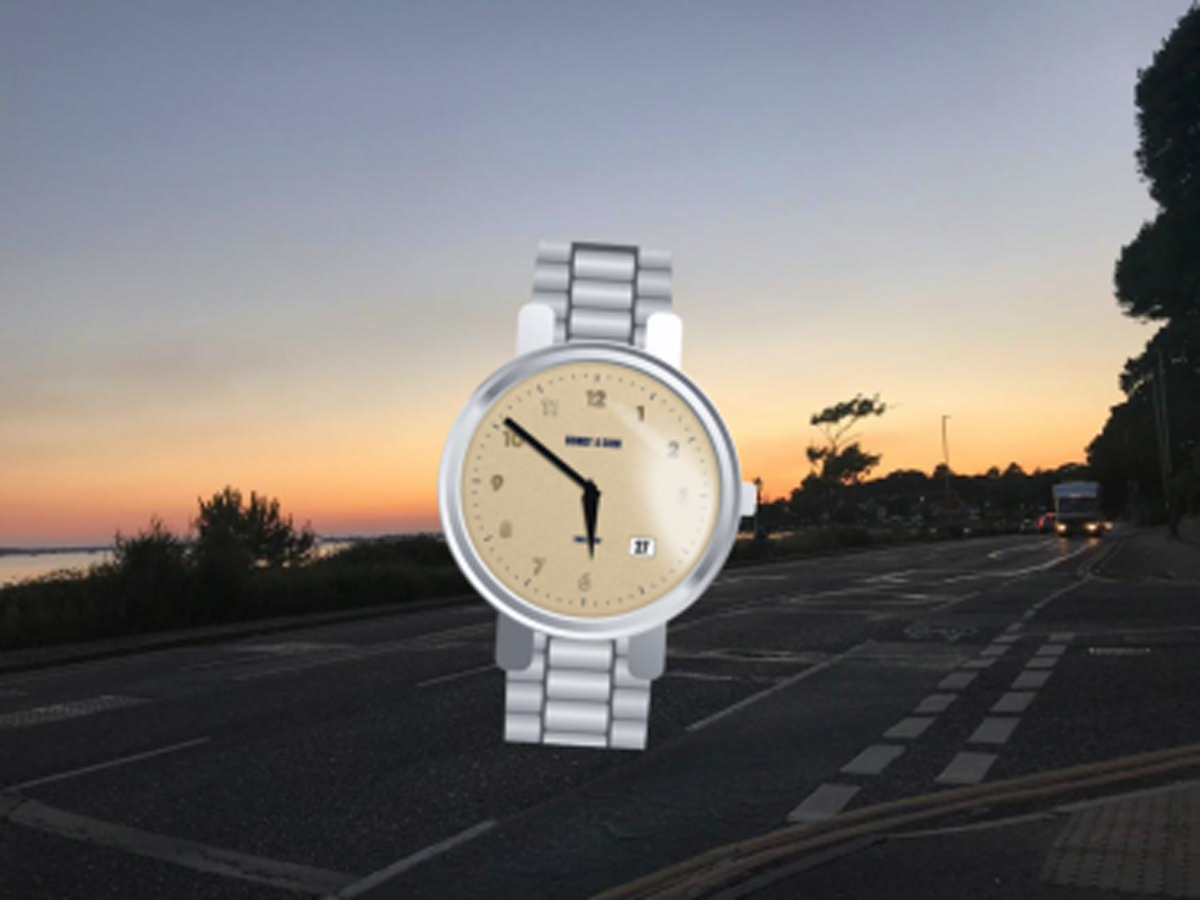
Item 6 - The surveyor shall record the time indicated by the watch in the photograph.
5:51
